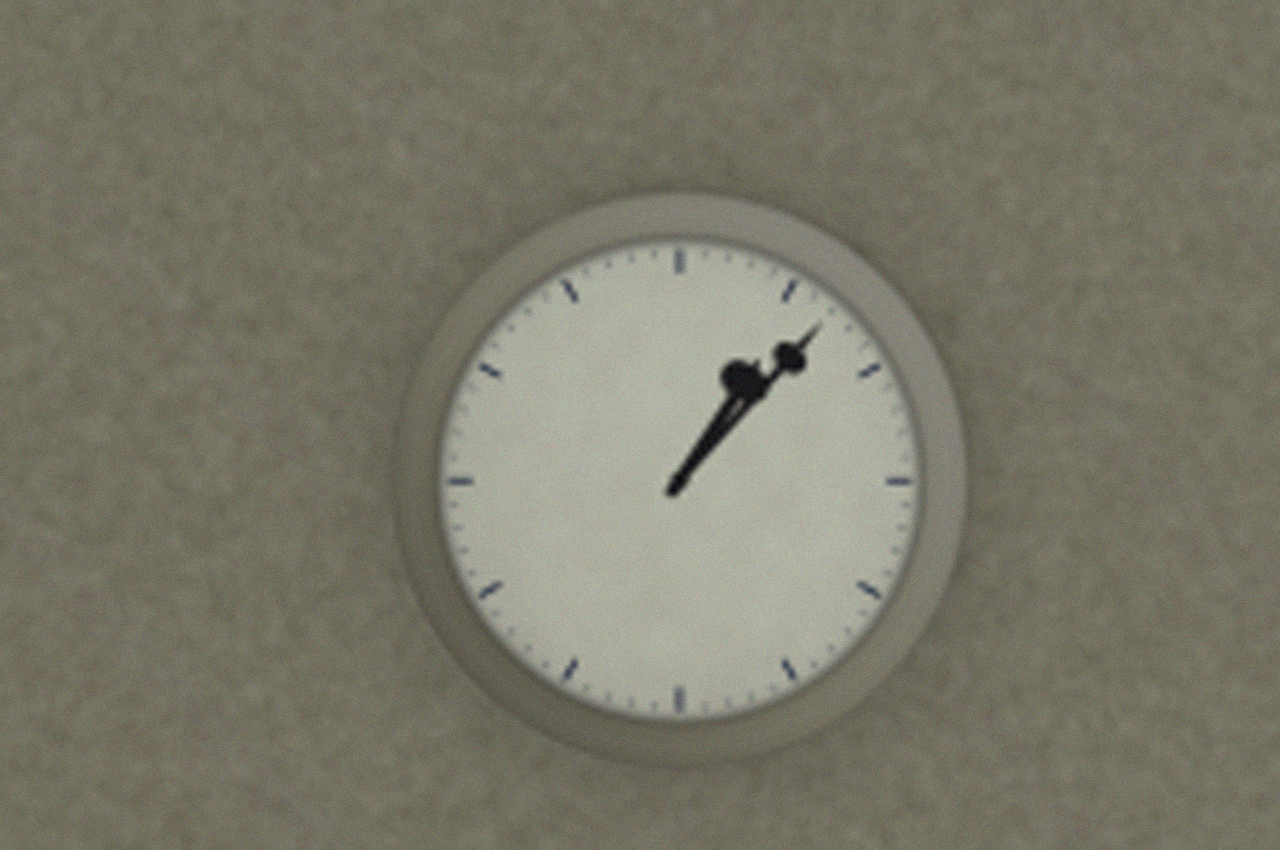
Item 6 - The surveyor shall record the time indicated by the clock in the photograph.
1:07
